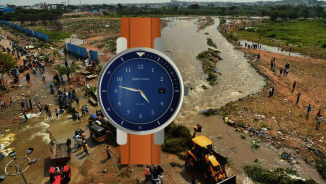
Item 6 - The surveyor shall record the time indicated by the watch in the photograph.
4:47
